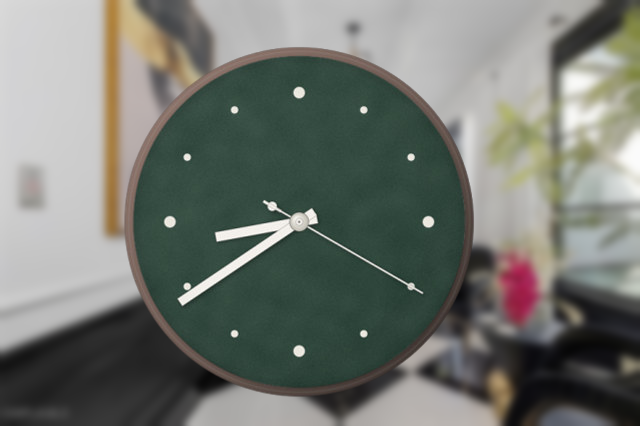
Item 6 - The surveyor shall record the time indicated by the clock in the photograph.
8:39:20
